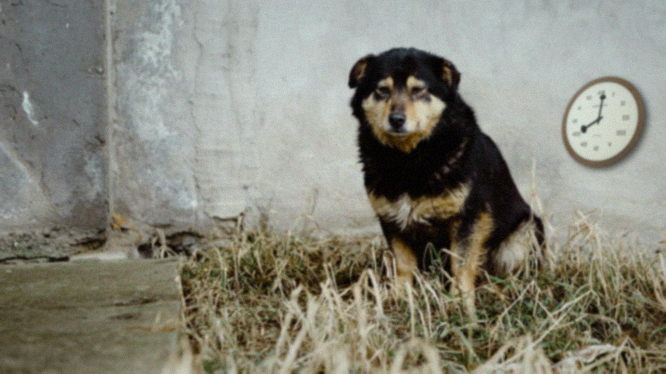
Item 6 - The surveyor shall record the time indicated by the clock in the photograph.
8:01
